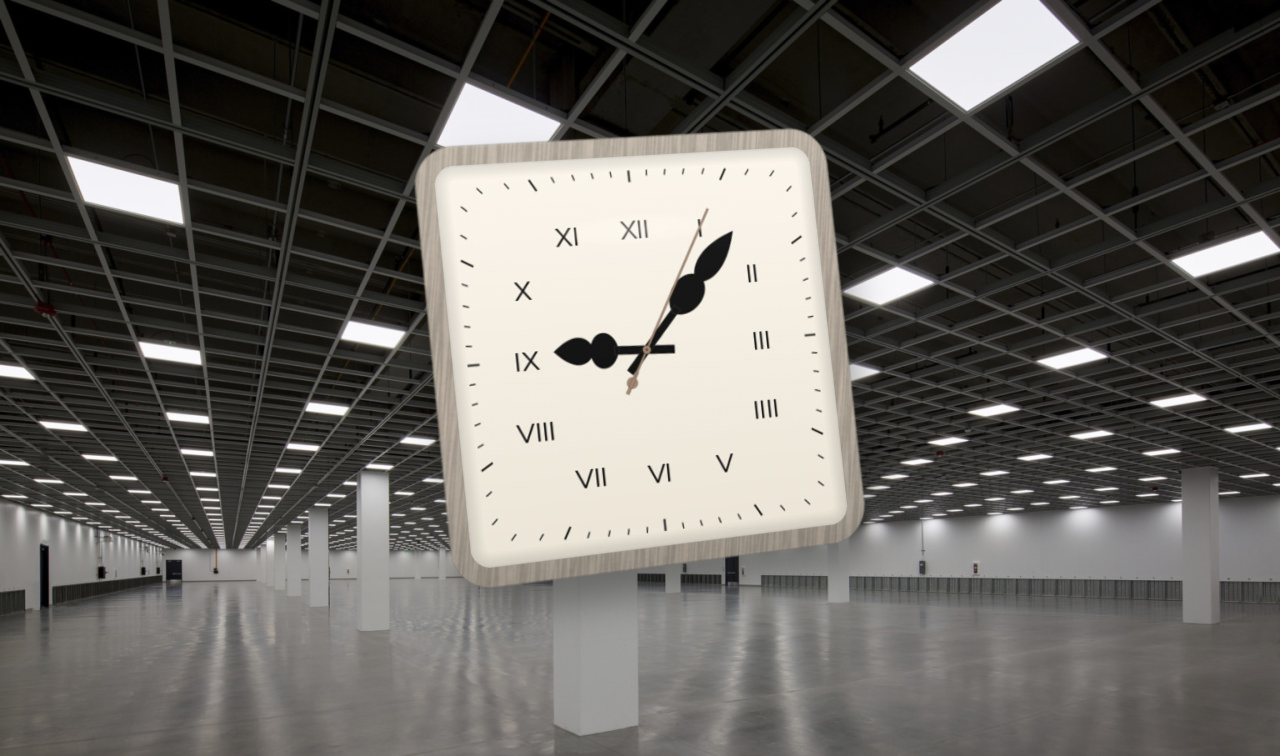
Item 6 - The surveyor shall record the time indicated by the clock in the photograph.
9:07:05
